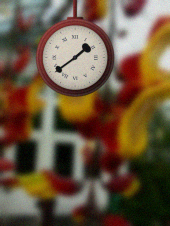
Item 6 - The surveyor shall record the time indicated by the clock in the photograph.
1:39
